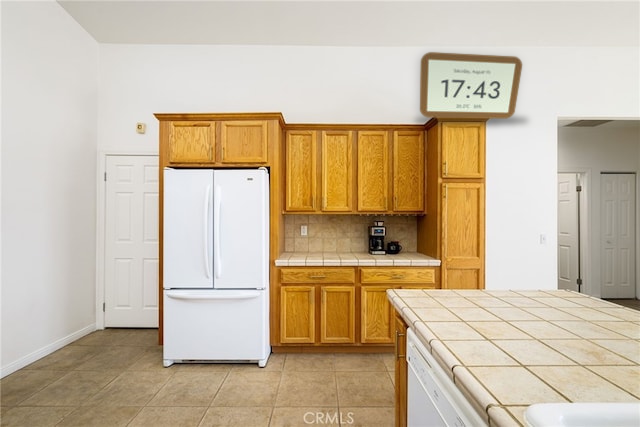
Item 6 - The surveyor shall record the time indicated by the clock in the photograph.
17:43
